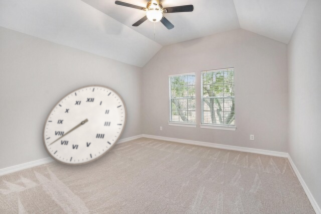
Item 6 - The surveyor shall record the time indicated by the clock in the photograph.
7:38
